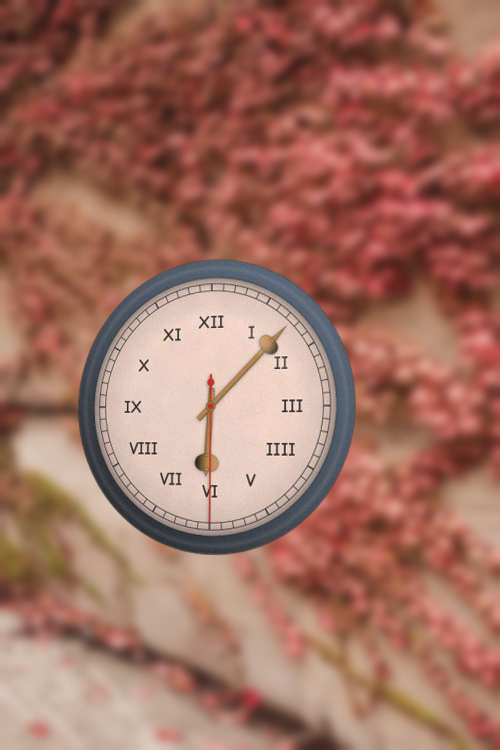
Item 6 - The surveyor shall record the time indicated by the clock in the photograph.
6:07:30
